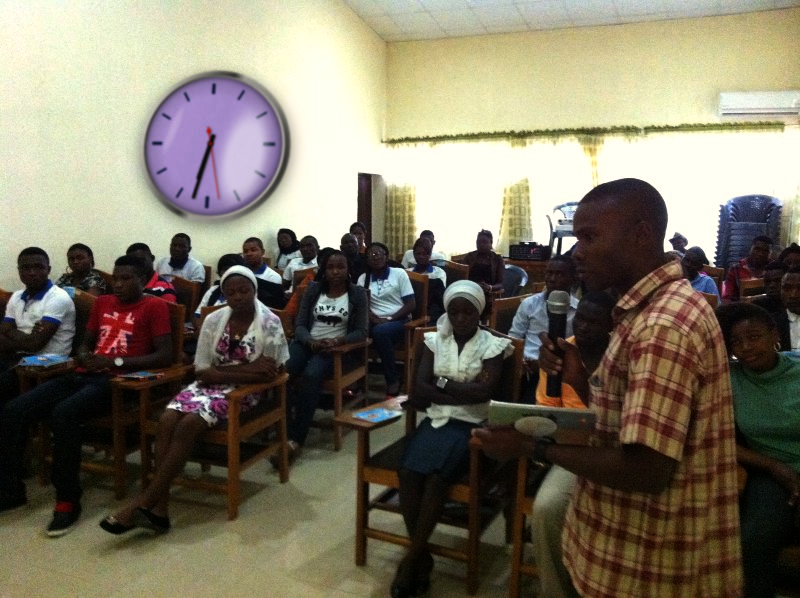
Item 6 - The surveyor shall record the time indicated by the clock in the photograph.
6:32:28
